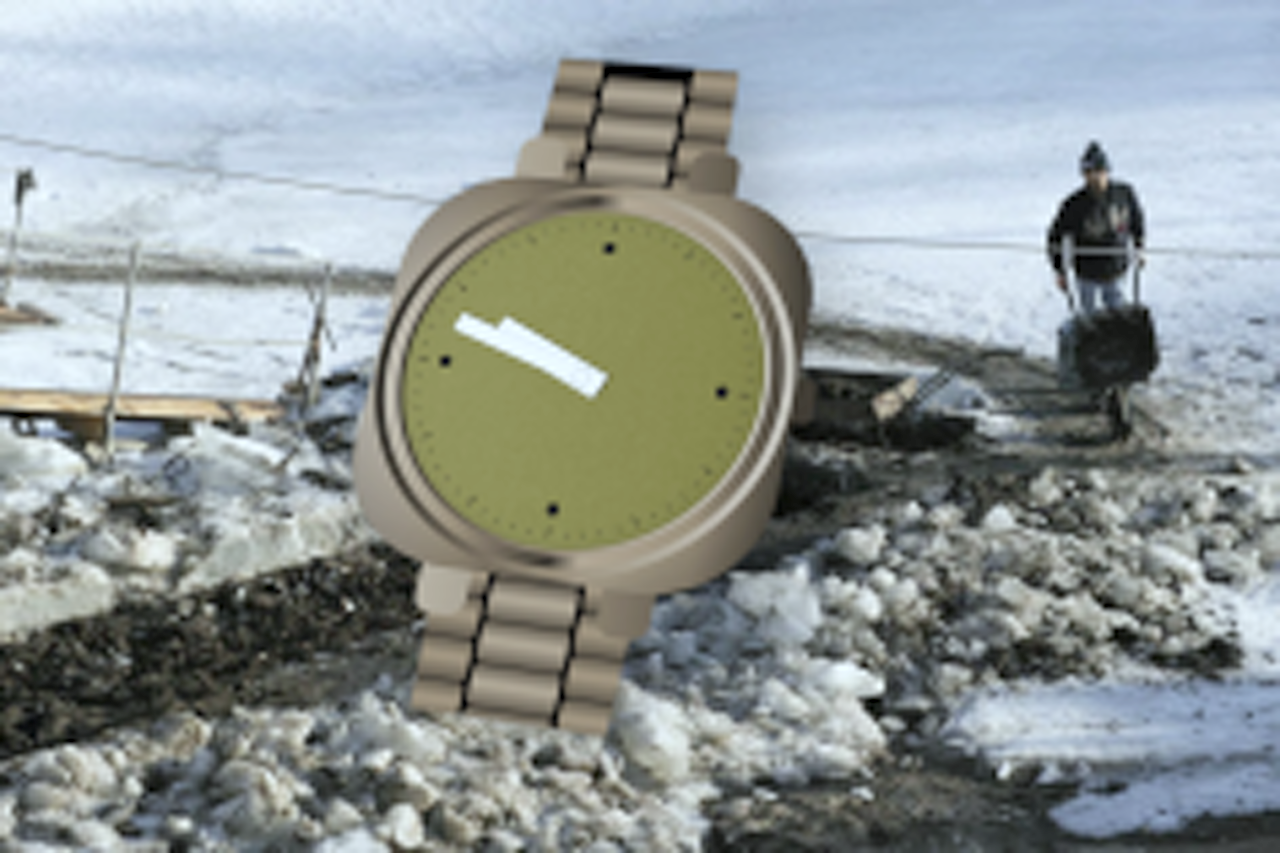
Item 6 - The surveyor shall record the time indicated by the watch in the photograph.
9:48
